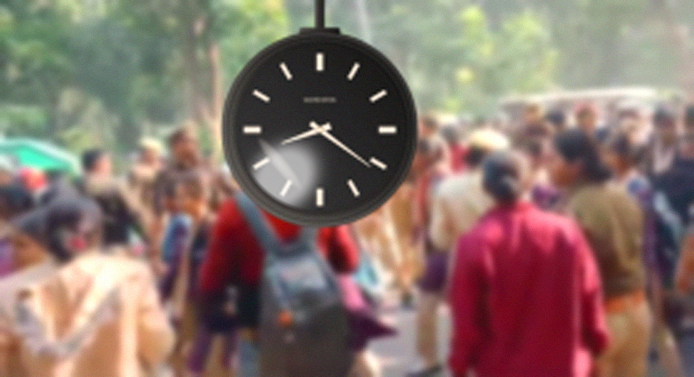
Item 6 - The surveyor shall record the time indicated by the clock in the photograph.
8:21
